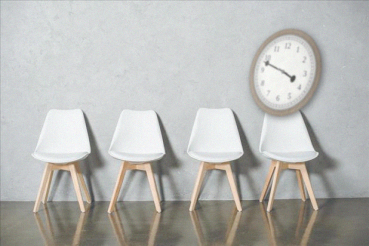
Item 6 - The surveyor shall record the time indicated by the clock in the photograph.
3:48
